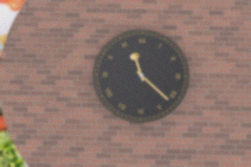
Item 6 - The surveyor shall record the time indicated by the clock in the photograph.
11:22
